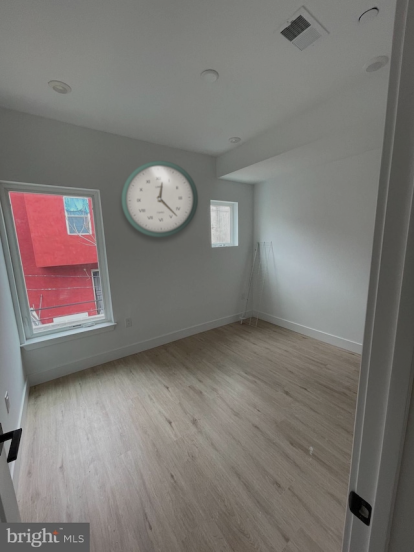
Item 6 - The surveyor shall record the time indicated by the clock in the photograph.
12:23
